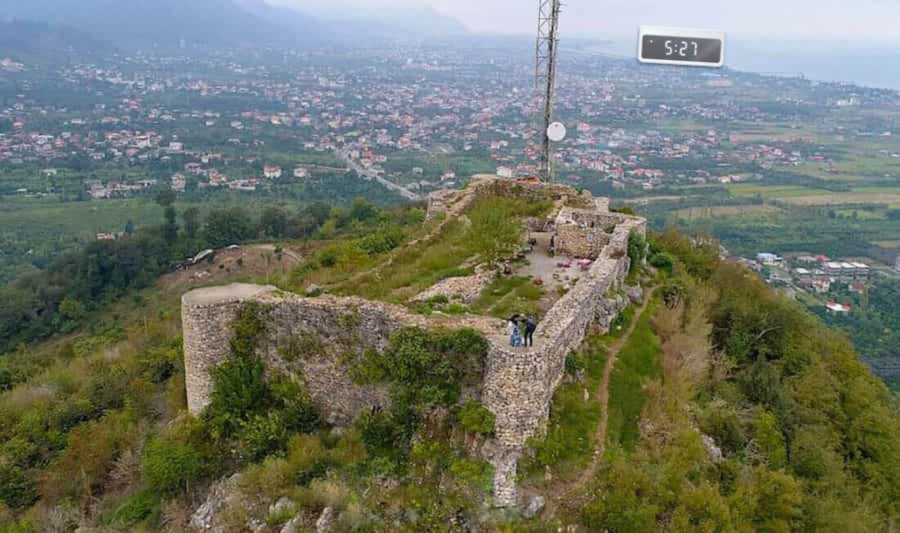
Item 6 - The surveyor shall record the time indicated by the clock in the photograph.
5:27
